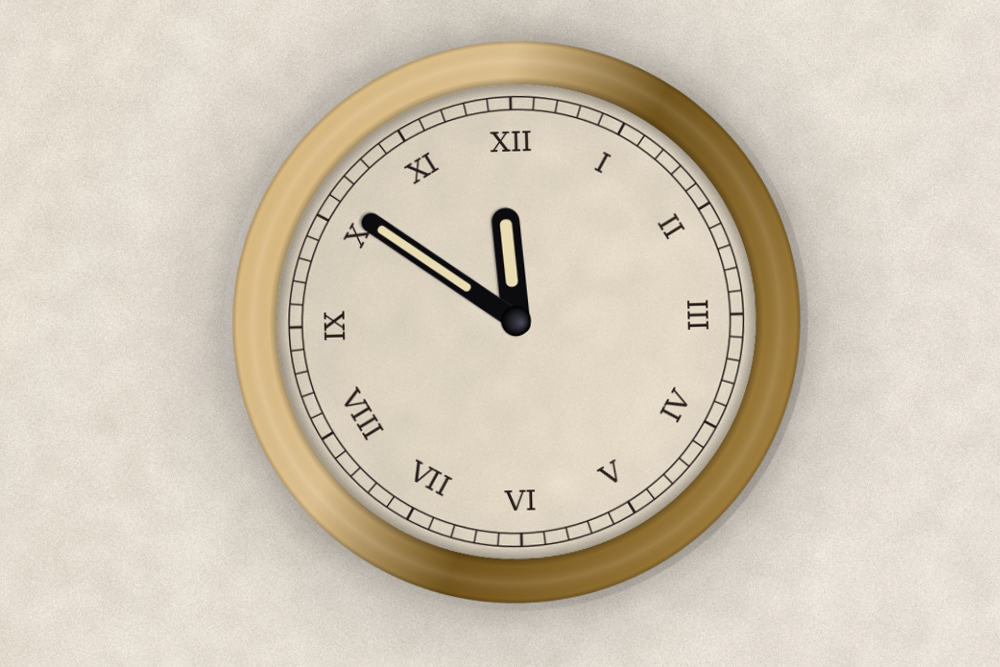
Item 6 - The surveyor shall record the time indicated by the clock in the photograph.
11:51
